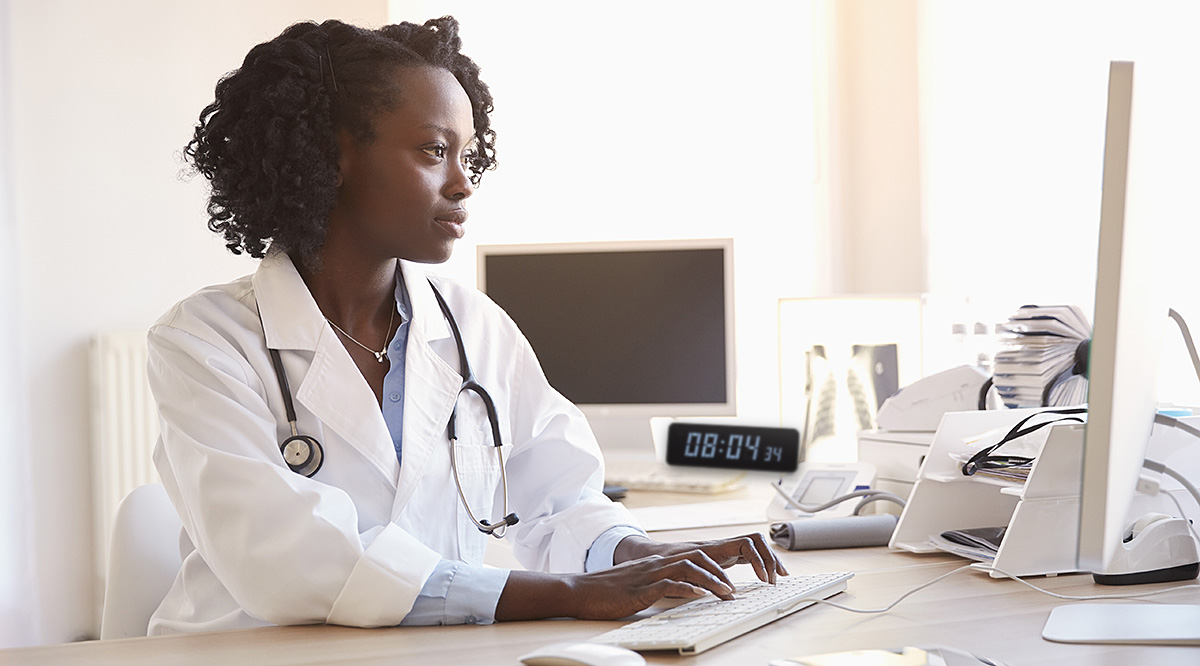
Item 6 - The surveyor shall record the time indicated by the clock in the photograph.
8:04:34
